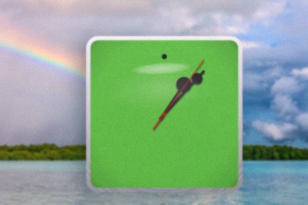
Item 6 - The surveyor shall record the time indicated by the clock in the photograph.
1:07:06
